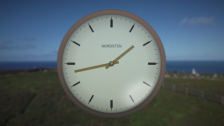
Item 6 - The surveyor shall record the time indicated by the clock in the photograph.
1:43
